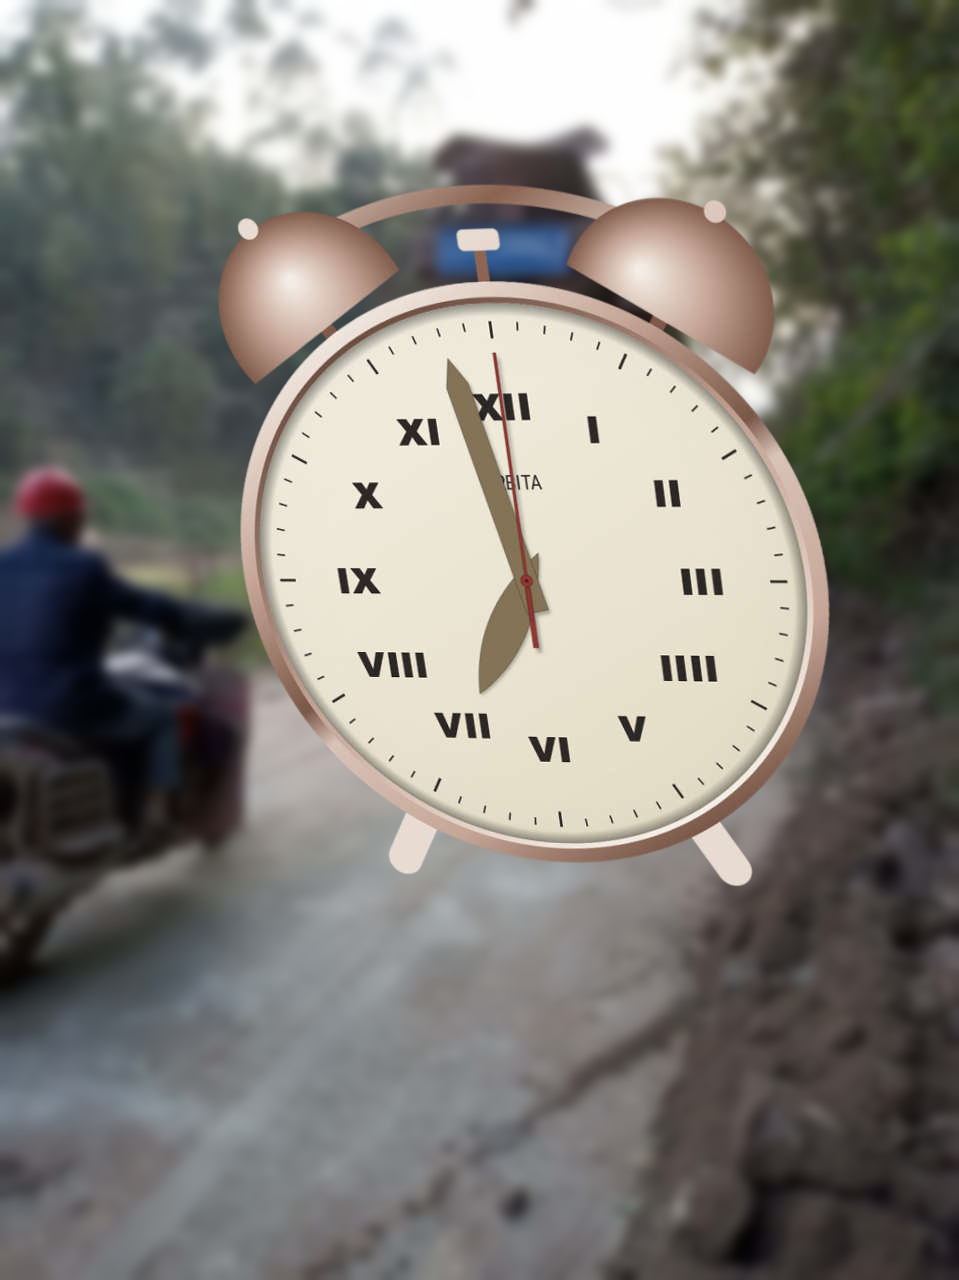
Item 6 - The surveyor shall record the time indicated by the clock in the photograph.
6:58:00
